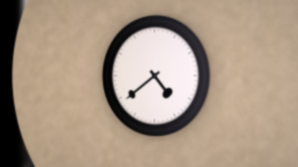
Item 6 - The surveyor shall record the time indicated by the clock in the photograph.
4:39
